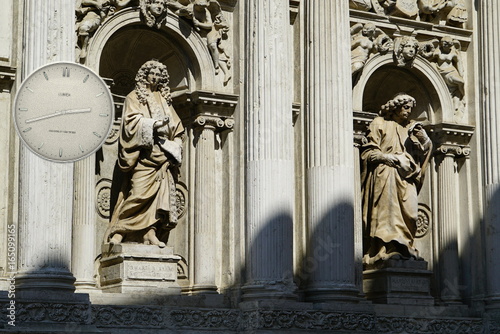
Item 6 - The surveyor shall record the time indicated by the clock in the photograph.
2:42
